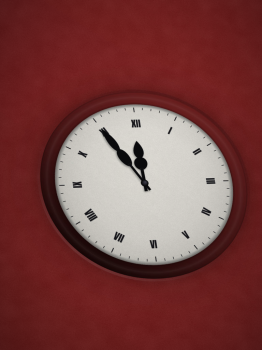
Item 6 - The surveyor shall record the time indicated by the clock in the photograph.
11:55
